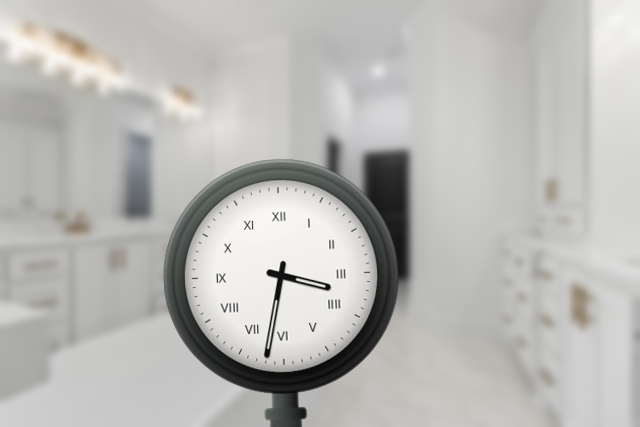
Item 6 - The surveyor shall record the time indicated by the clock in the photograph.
3:32
